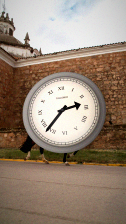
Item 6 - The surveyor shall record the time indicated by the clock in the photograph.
2:37
